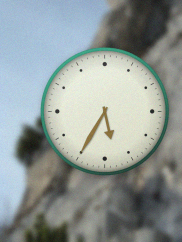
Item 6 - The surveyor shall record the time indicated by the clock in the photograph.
5:35
